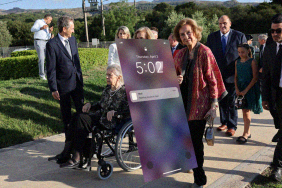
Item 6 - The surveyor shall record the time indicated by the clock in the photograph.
5:02
